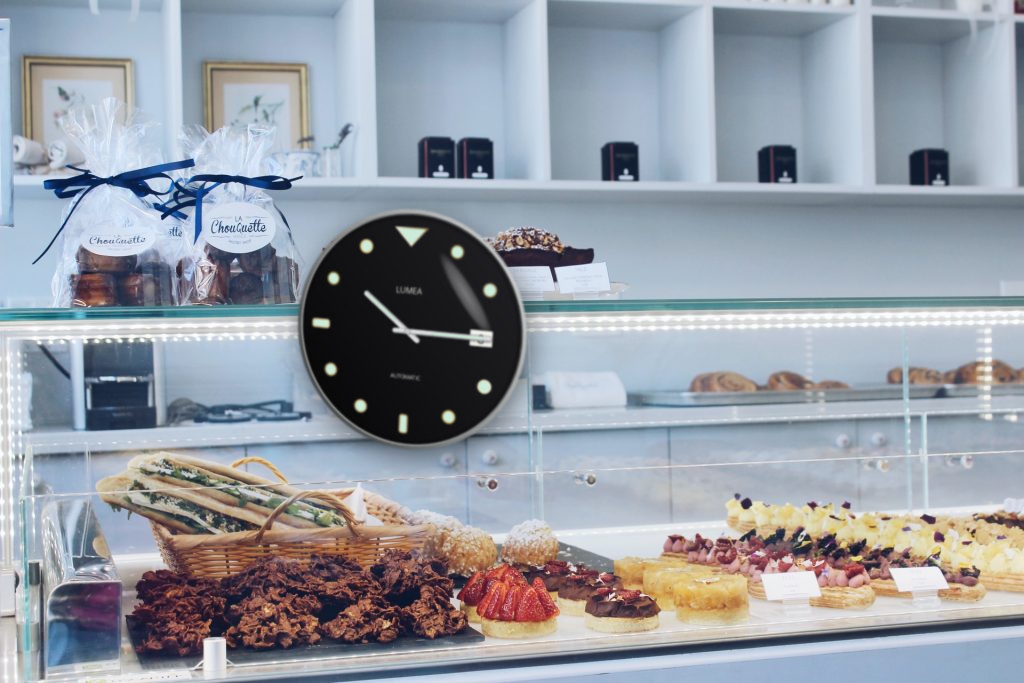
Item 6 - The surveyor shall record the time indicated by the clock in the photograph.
10:15
